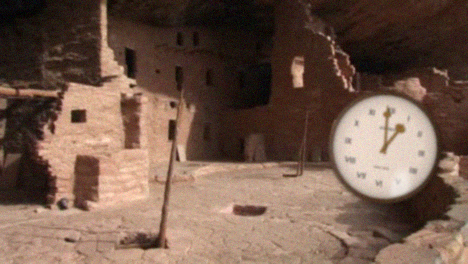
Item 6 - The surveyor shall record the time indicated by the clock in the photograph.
12:59
